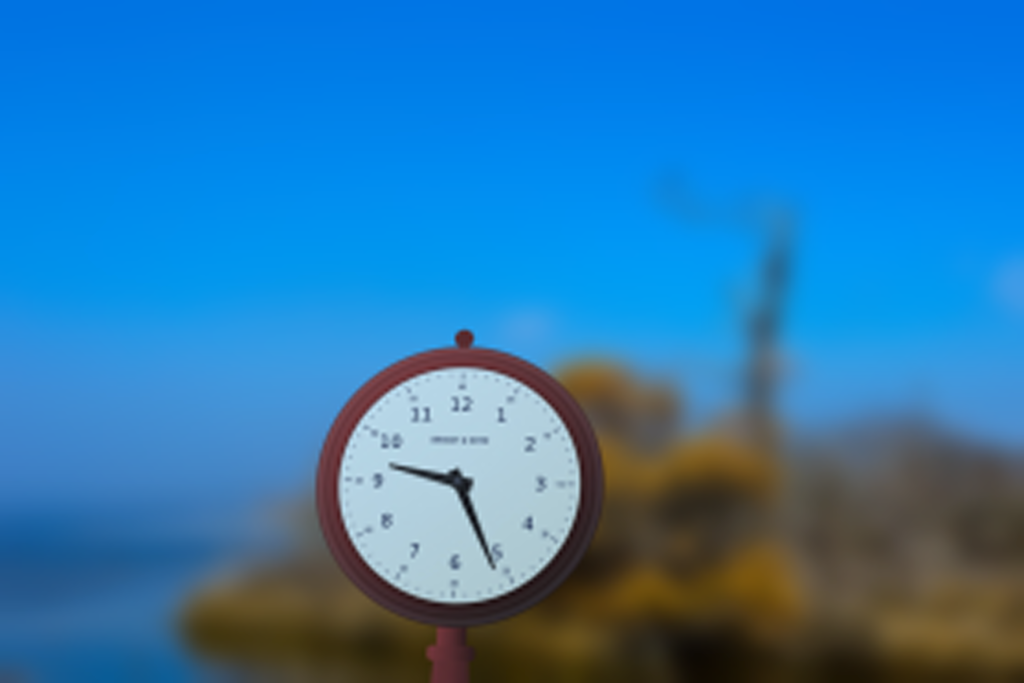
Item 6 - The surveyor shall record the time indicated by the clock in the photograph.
9:26
